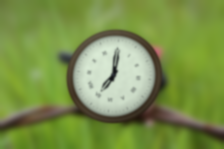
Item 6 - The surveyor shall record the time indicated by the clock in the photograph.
7:00
